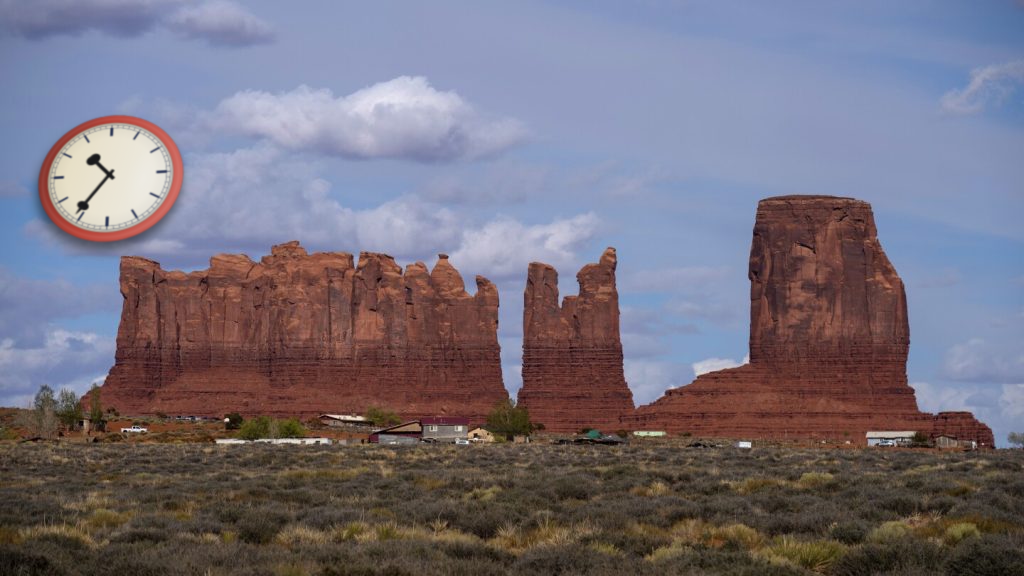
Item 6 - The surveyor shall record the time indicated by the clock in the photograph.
10:36
